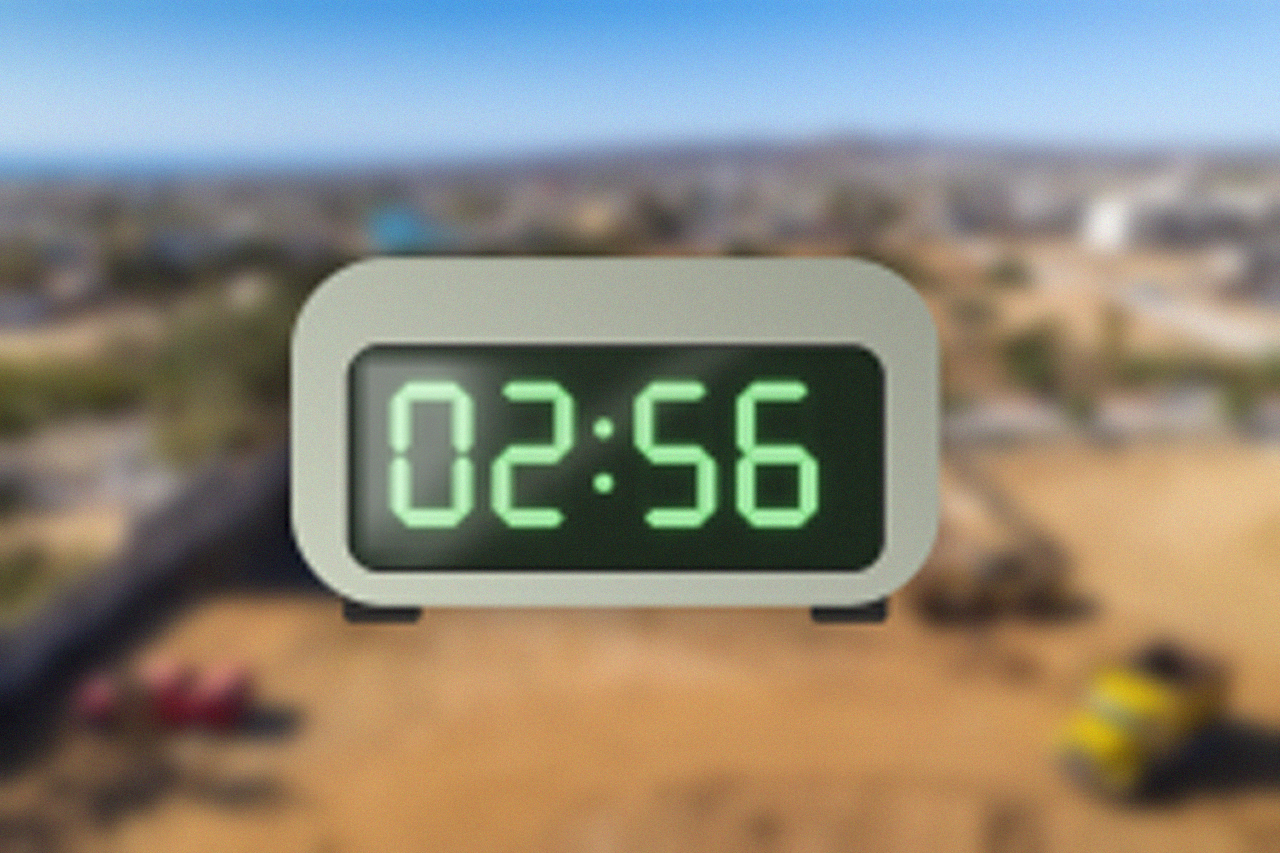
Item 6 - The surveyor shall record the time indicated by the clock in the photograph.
2:56
